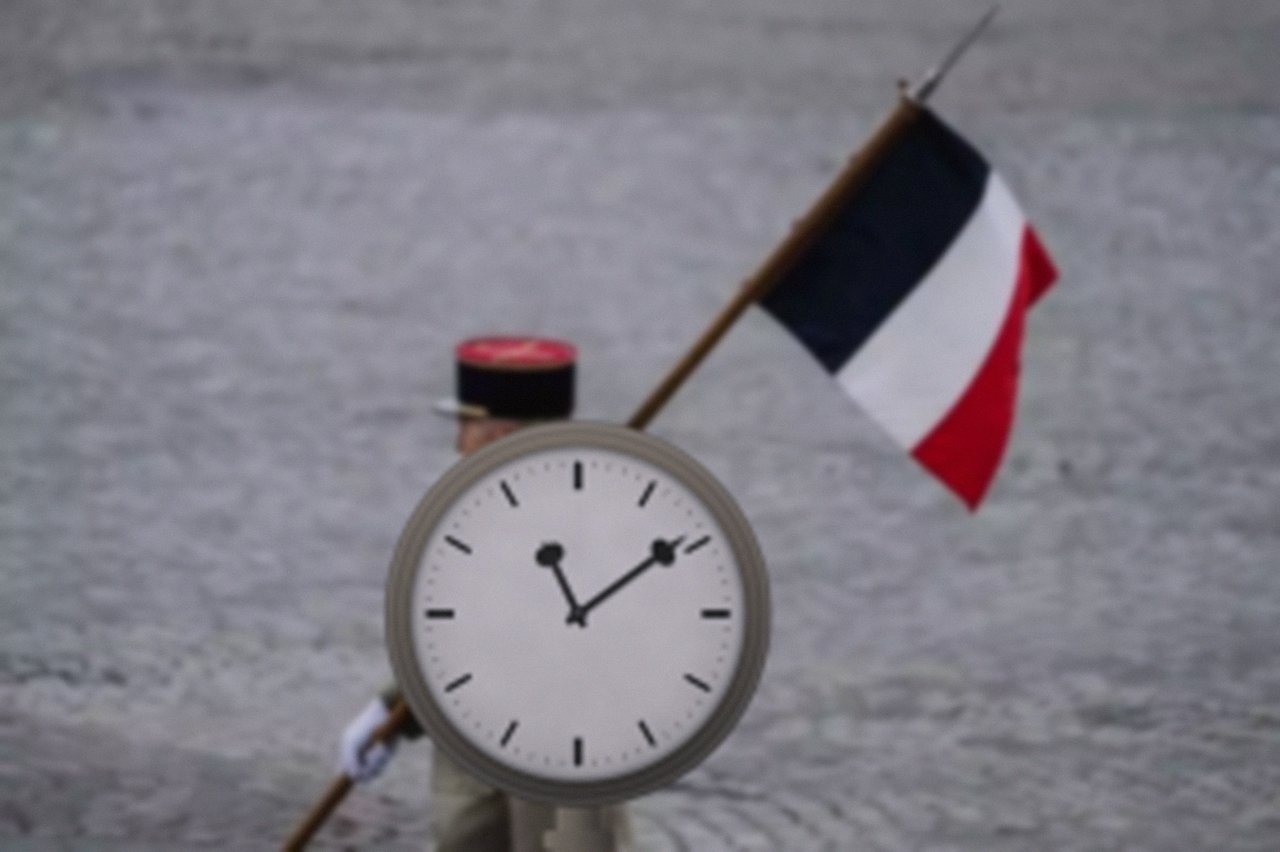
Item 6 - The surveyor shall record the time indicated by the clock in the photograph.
11:09
